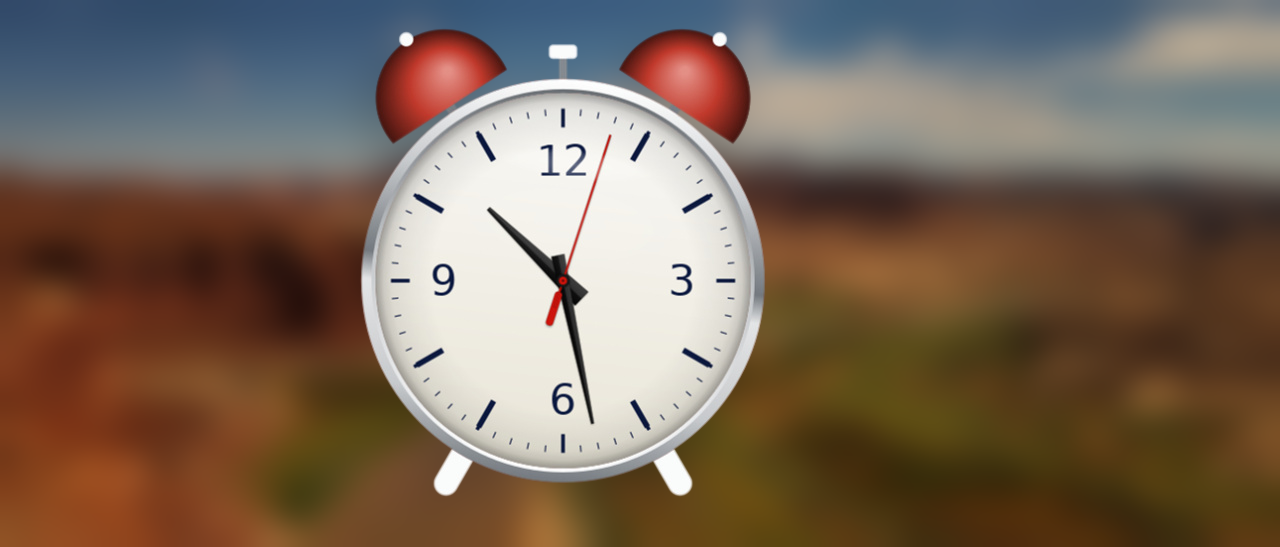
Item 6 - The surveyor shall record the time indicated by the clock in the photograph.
10:28:03
